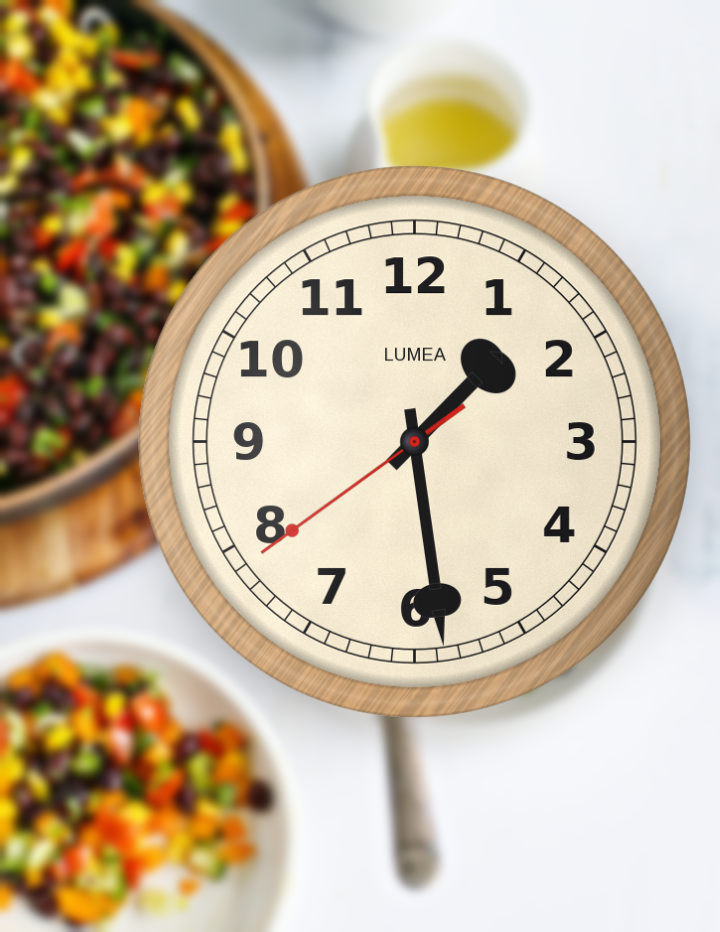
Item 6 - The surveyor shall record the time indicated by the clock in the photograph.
1:28:39
